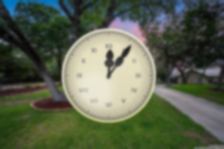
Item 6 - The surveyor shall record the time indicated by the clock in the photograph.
12:06
